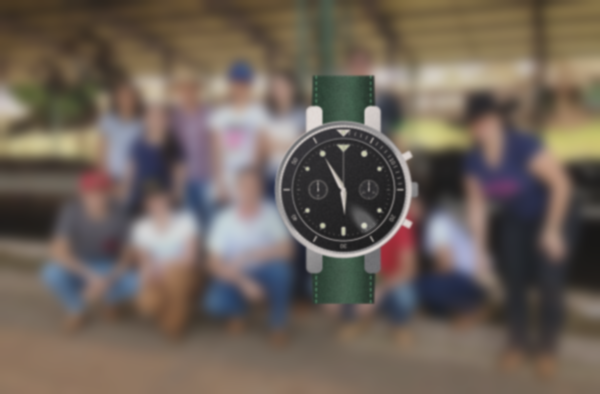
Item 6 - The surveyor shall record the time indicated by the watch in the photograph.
5:55
